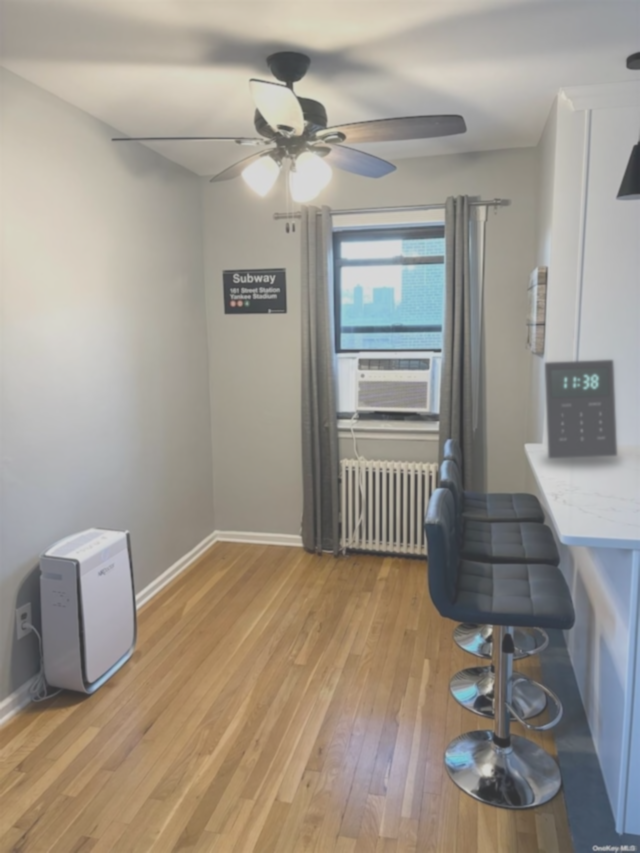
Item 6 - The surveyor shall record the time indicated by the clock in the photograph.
11:38
